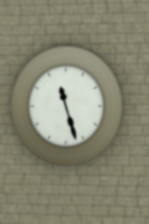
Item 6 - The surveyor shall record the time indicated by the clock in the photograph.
11:27
